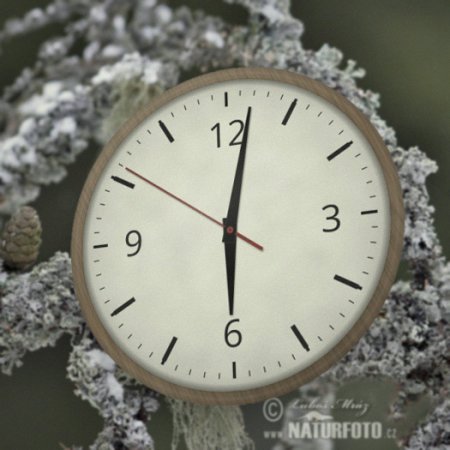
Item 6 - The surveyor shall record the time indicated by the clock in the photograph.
6:01:51
